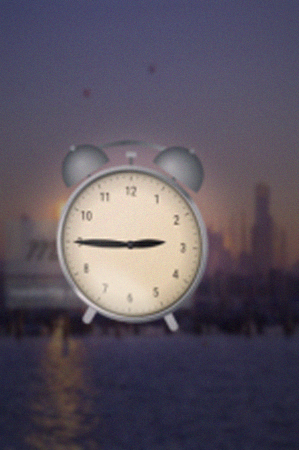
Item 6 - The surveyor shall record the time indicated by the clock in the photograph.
2:45
